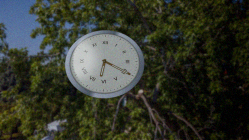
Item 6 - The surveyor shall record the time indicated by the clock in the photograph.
6:20
